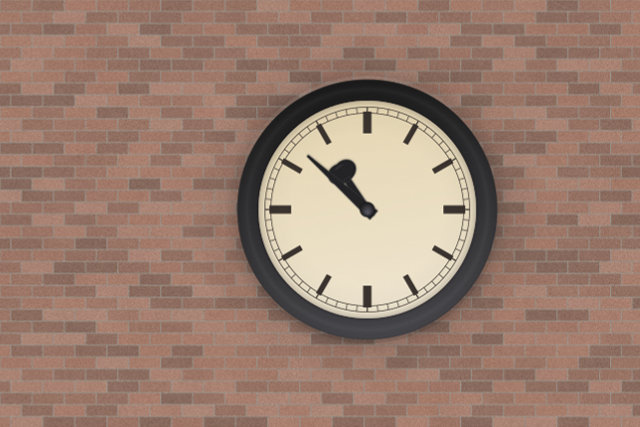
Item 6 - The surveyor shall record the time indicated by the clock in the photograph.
10:52
